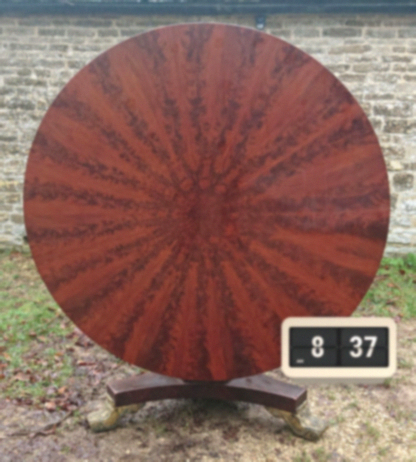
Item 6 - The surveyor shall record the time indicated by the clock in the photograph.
8:37
